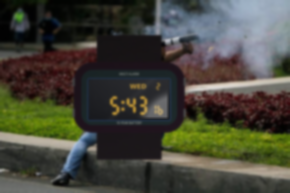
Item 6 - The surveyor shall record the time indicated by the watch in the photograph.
5:43
